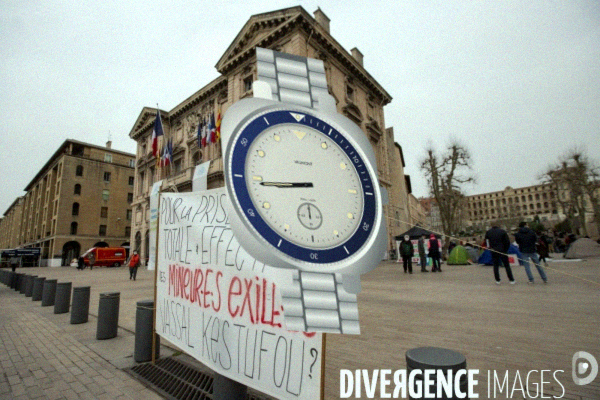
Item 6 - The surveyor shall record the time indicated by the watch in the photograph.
8:44
